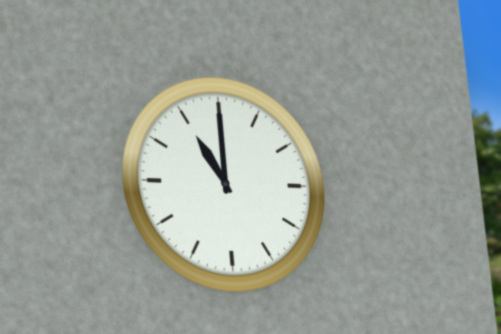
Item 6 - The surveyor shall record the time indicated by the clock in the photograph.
11:00
